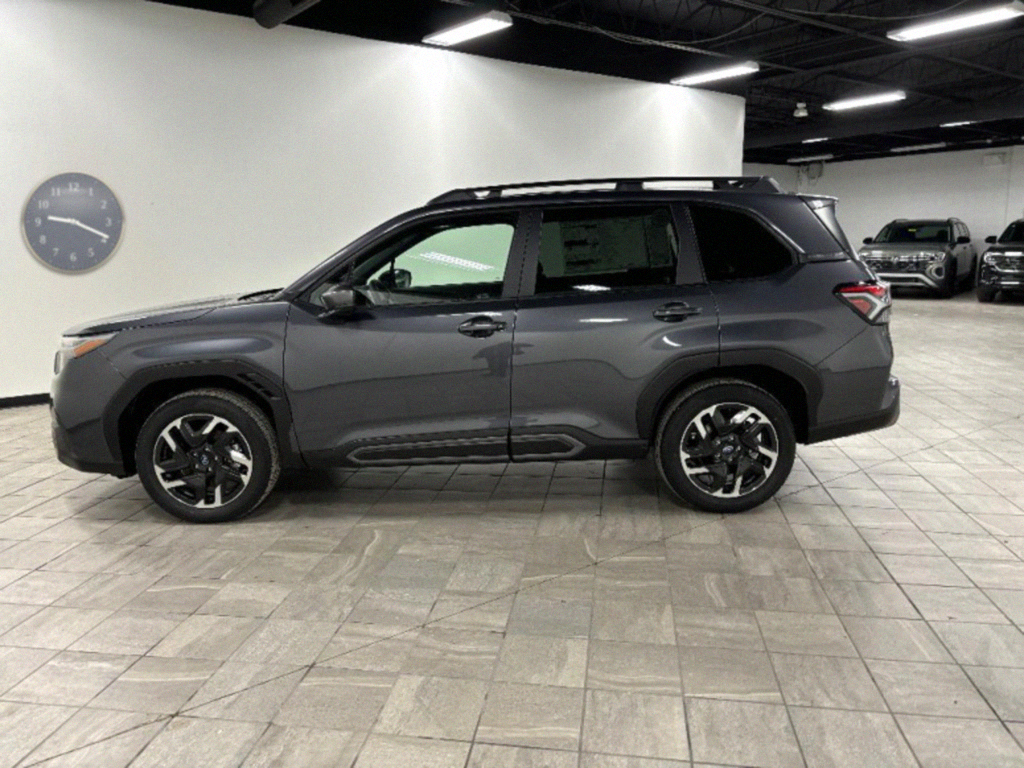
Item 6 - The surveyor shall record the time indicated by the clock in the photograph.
9:19
